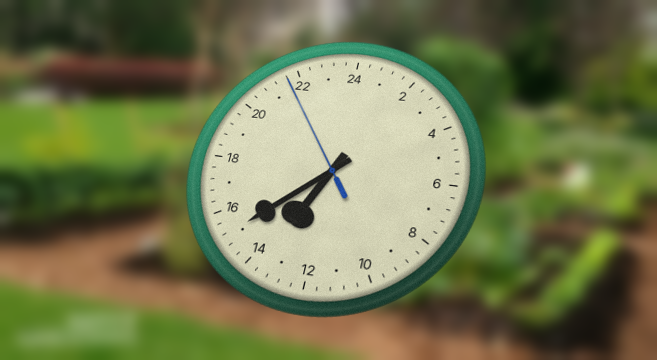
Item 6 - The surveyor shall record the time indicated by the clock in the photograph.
13:37:54
